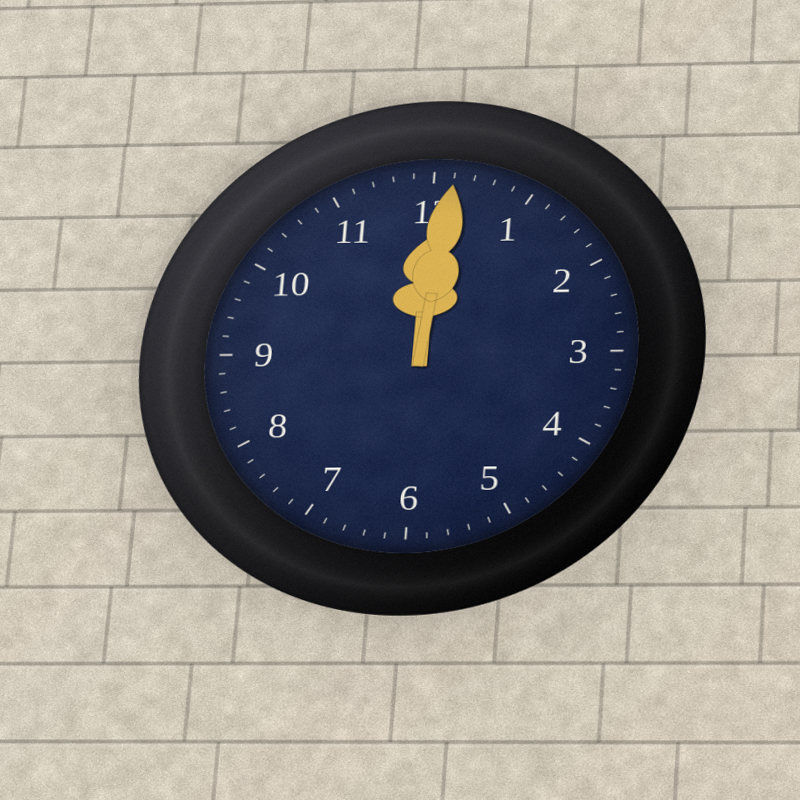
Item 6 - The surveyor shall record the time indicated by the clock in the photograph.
12:01
